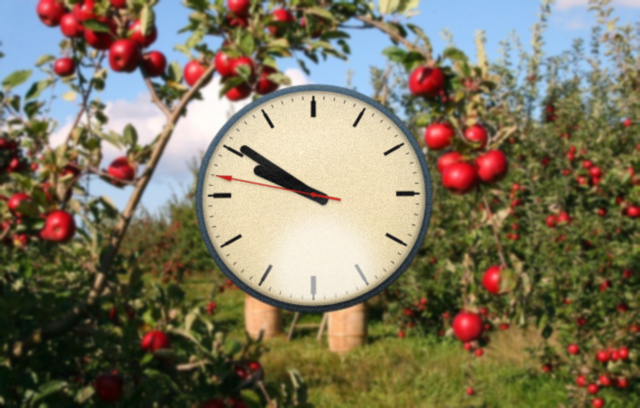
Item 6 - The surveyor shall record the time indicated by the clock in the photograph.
9:50:47
